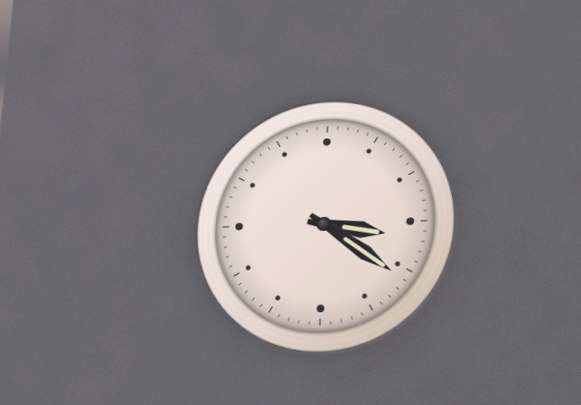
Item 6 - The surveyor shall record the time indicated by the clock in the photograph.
3:21
